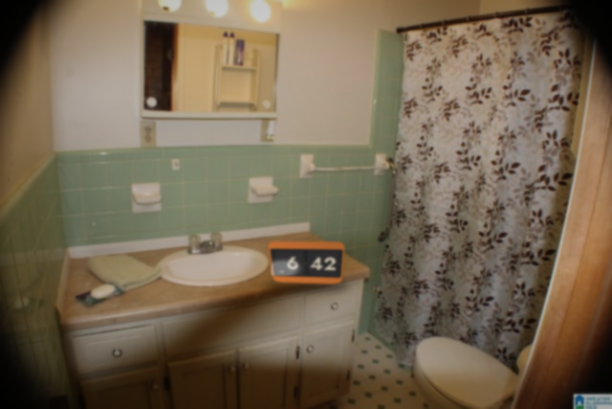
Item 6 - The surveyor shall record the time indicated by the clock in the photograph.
6:42
